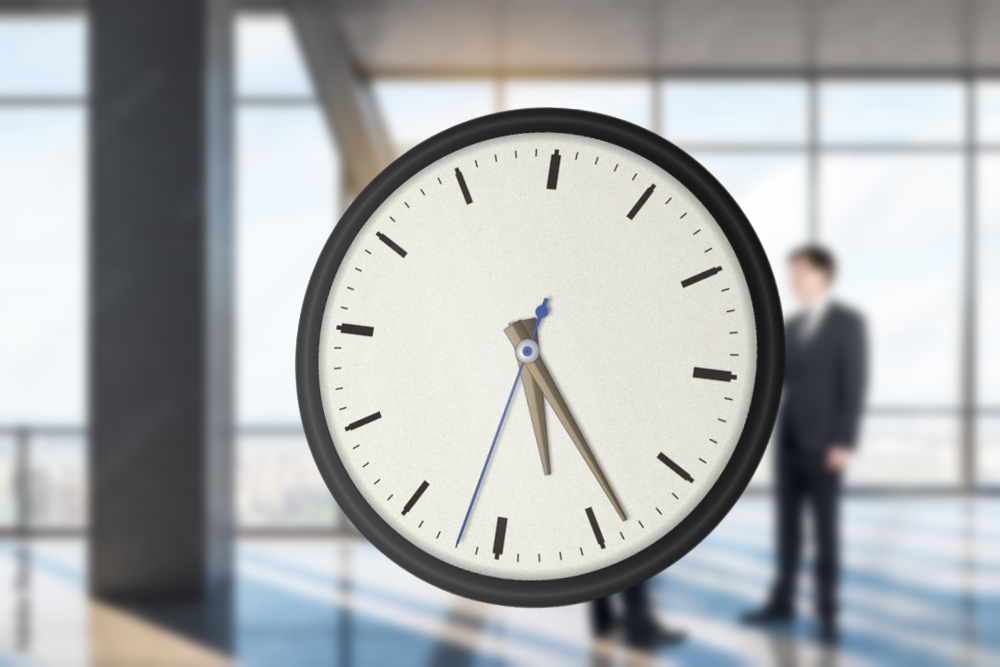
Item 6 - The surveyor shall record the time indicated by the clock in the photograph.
5:23:32
